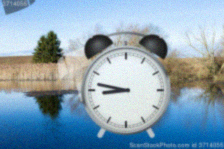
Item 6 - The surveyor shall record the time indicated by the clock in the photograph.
8:47
